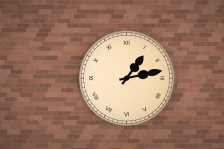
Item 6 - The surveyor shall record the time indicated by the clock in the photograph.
1:13
